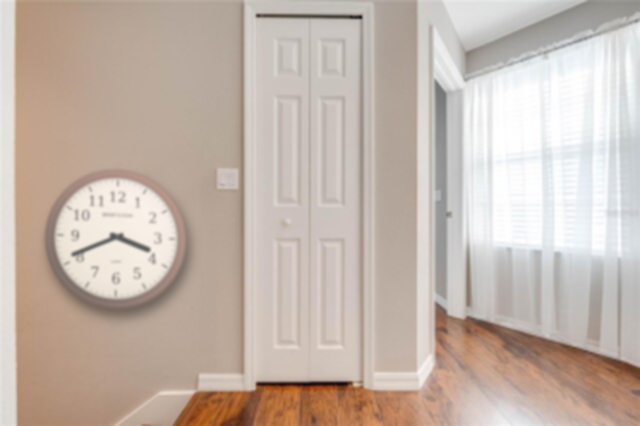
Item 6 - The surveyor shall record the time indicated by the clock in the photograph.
3:41
